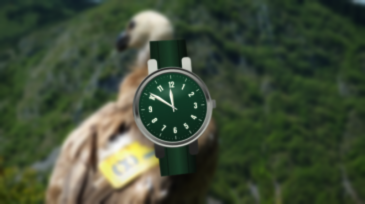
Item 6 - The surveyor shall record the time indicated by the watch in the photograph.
11:51
